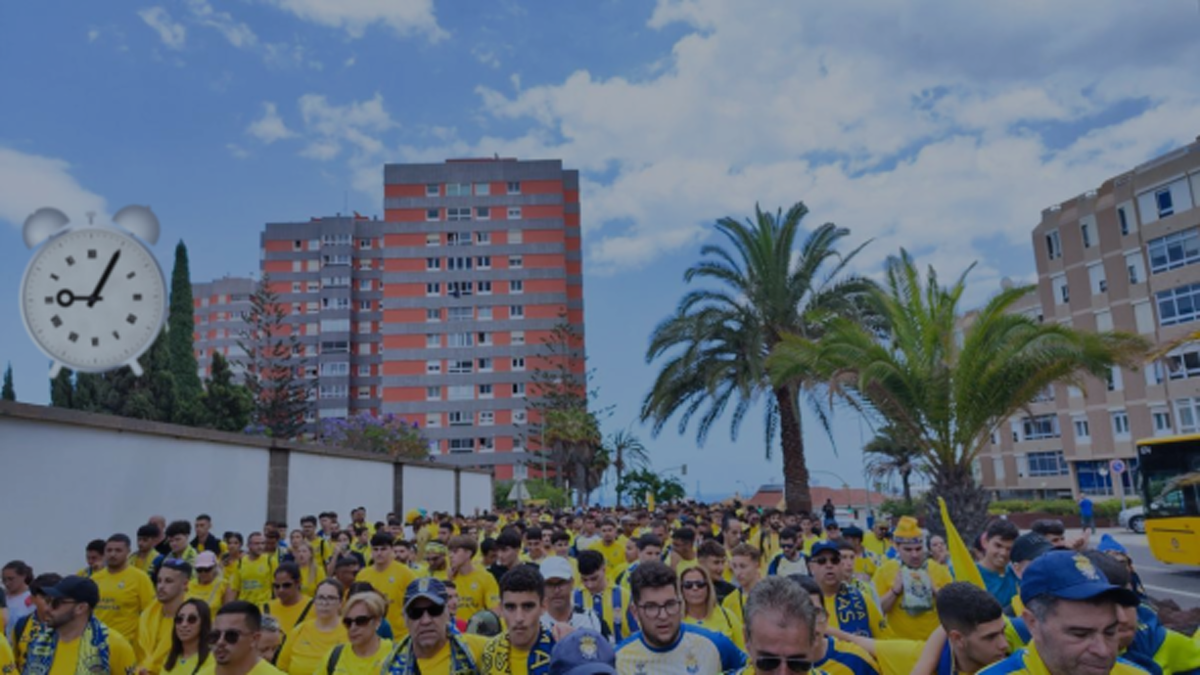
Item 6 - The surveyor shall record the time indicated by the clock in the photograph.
9:05
